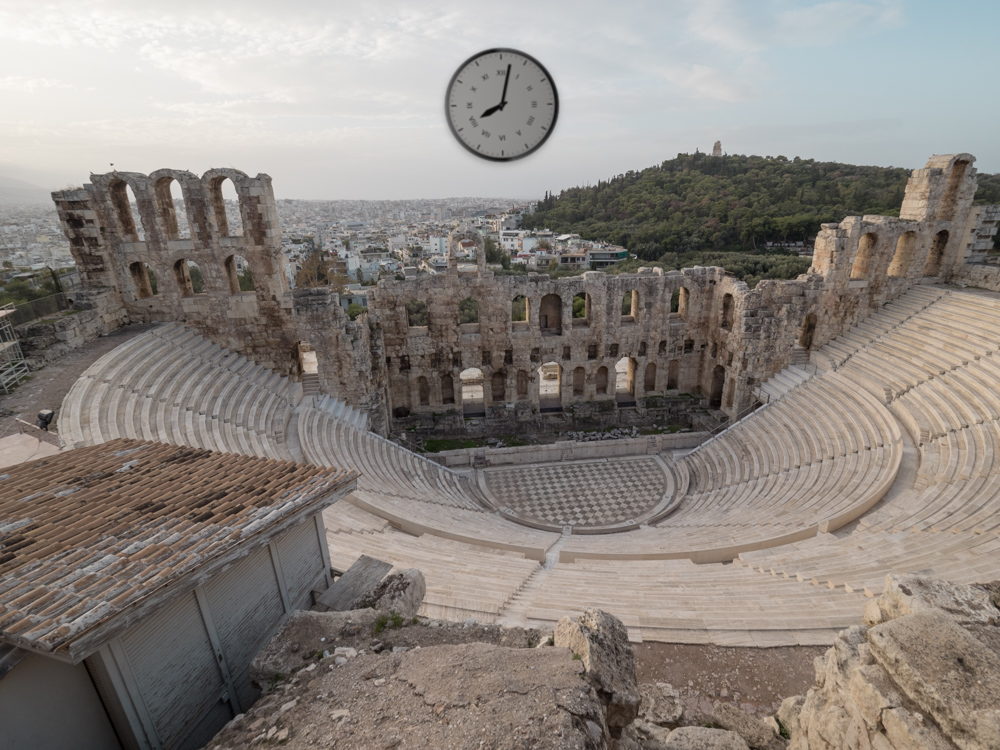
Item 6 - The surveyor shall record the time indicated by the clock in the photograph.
8:02
